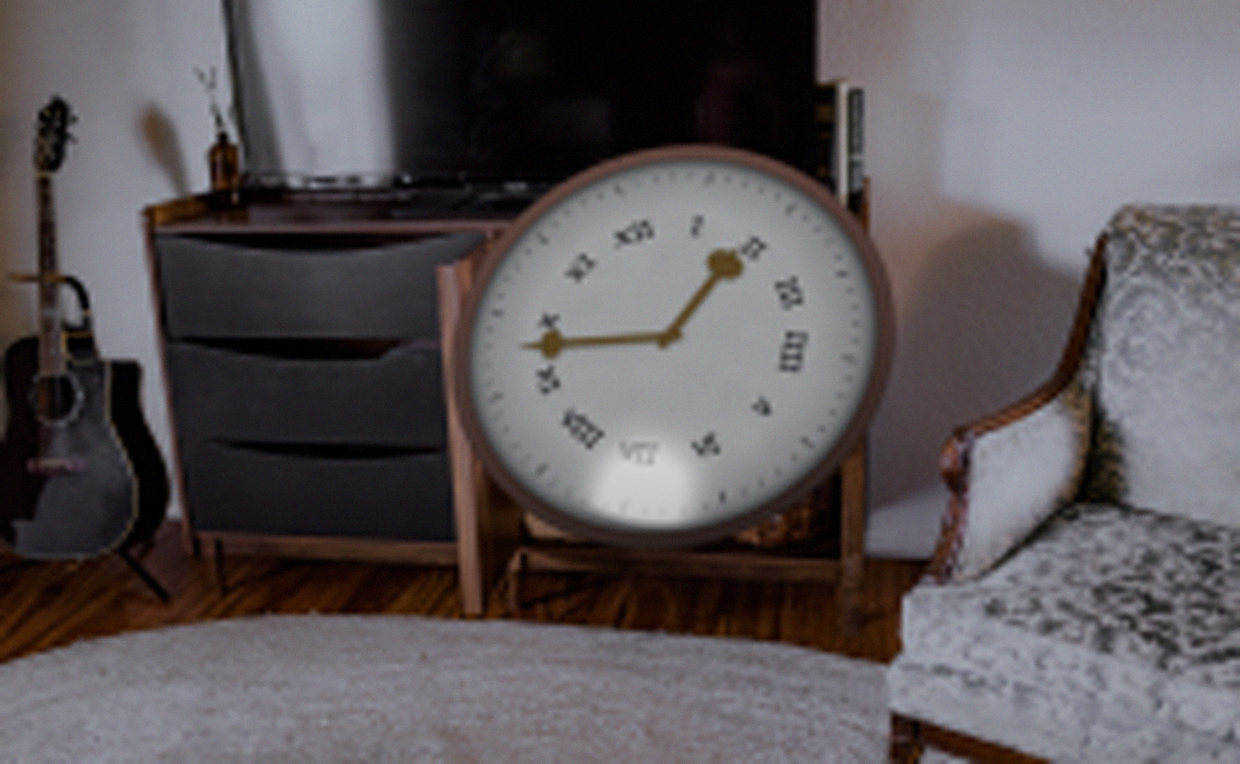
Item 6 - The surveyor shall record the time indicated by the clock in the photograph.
1:48
